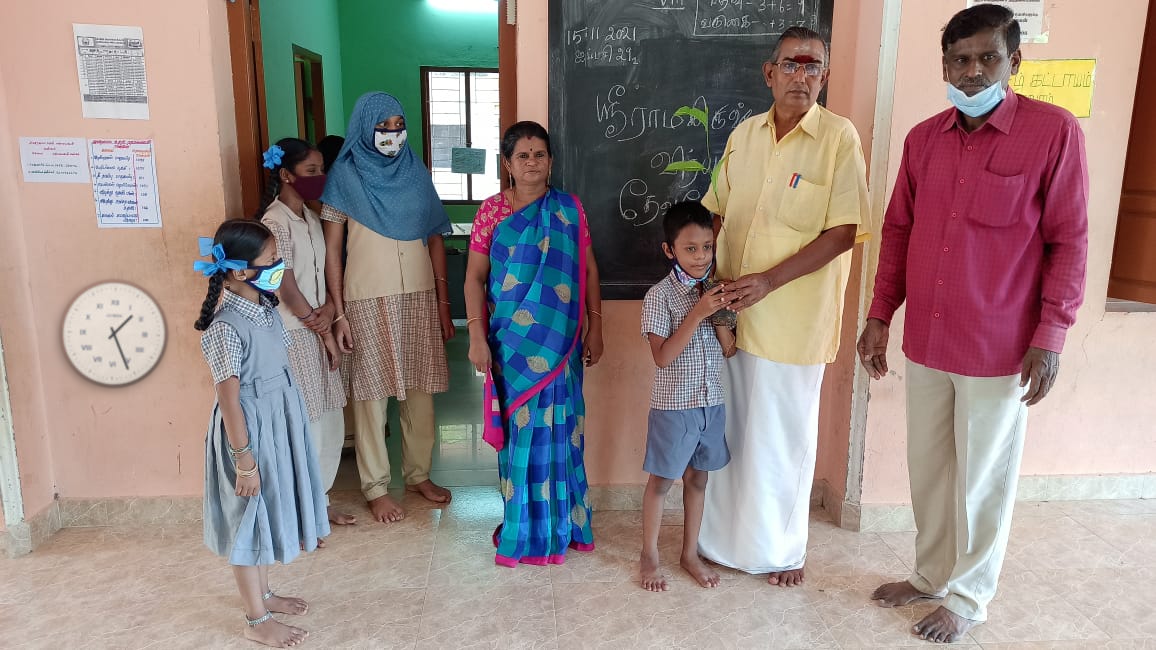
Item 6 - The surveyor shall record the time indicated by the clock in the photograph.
1:26
